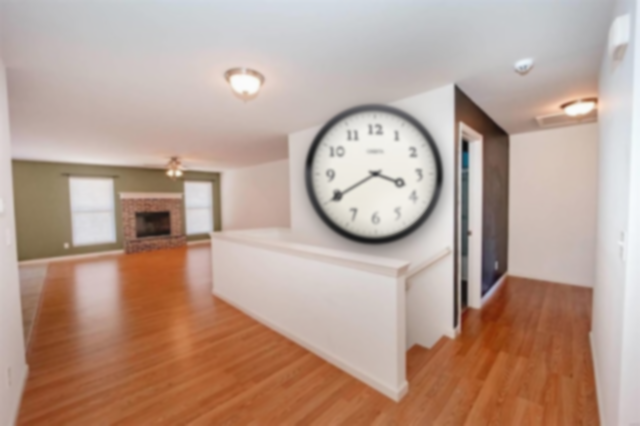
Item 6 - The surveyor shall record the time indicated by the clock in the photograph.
3:40
